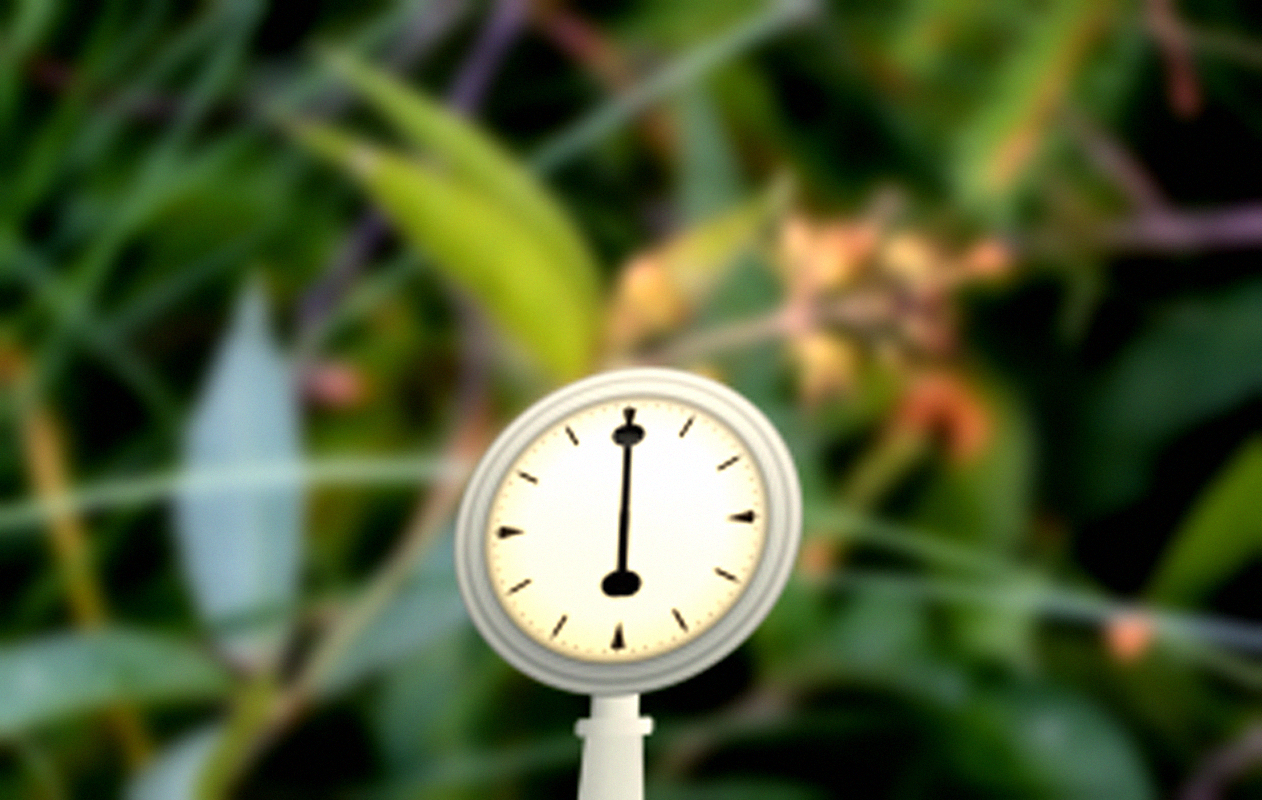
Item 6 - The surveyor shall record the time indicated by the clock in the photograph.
6:00
